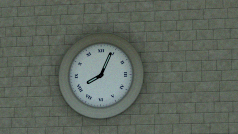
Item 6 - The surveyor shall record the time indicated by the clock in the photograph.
8:04
